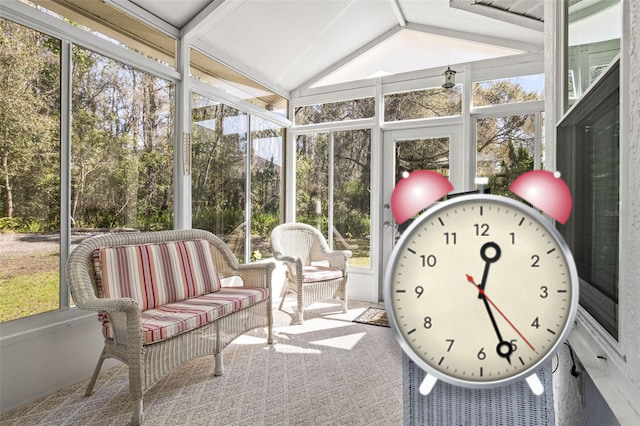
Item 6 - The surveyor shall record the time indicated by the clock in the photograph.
12:26:23
